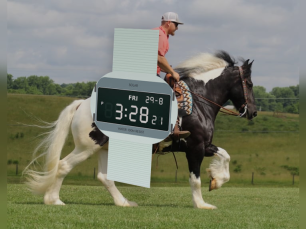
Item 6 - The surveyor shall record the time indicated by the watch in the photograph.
3:28:21
